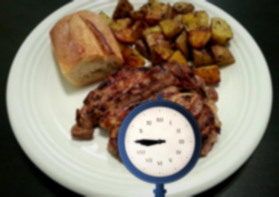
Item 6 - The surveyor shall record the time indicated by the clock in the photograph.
8:45
